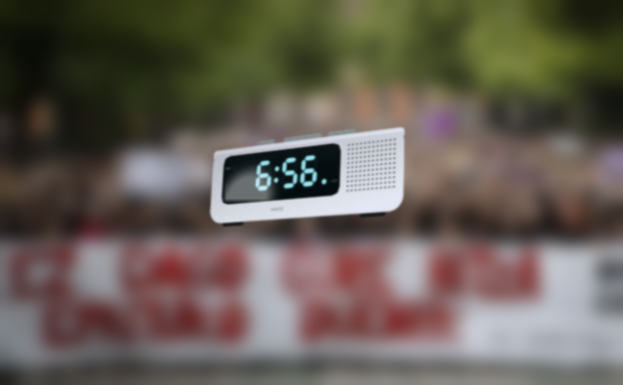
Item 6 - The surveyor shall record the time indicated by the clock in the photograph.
6:56
